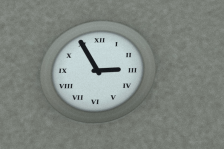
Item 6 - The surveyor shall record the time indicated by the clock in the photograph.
2:55
